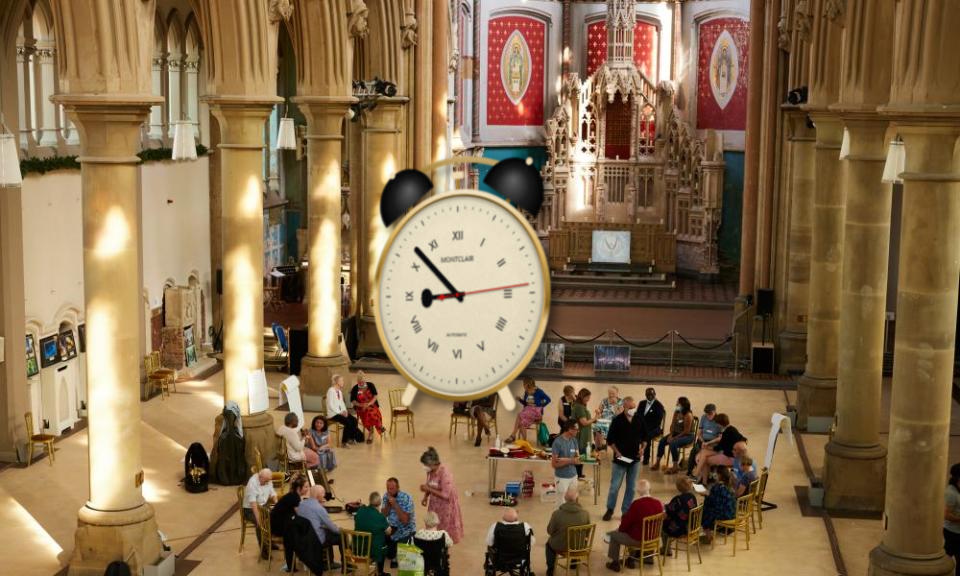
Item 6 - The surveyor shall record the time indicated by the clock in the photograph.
8:52:14
